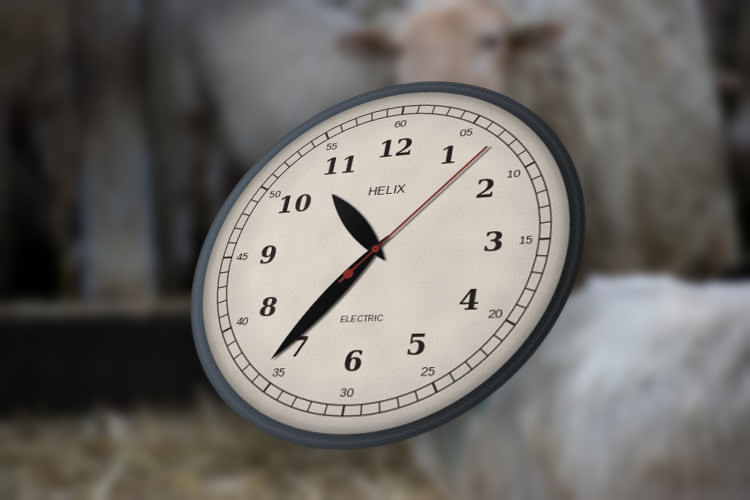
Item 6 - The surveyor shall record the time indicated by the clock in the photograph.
10:36:07
